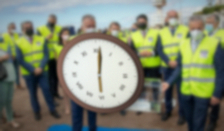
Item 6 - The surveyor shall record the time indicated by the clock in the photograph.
6:01
